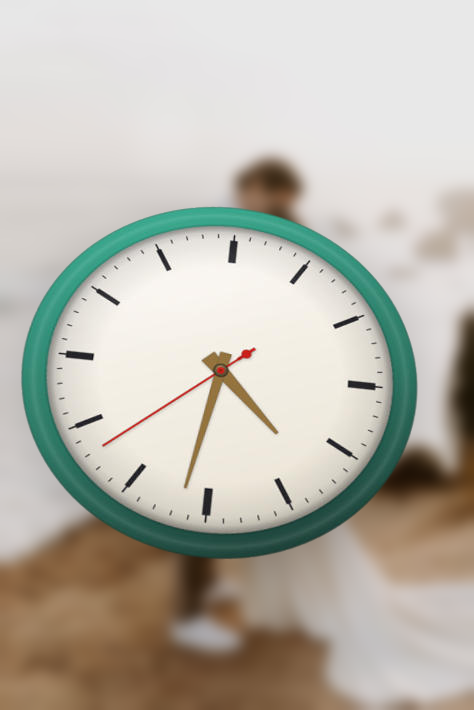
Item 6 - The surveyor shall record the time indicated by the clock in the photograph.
4:31:38
